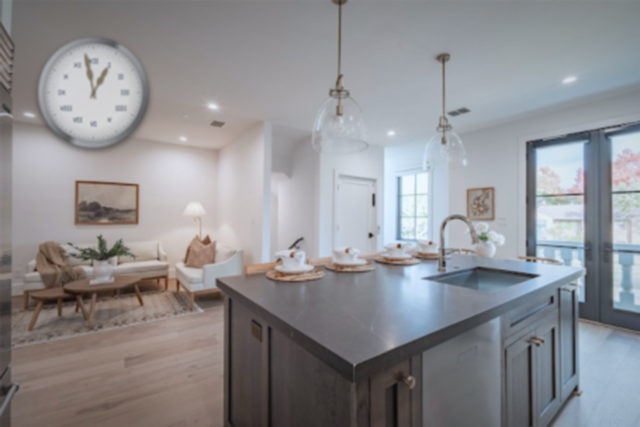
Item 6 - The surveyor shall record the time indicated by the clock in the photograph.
12:58
